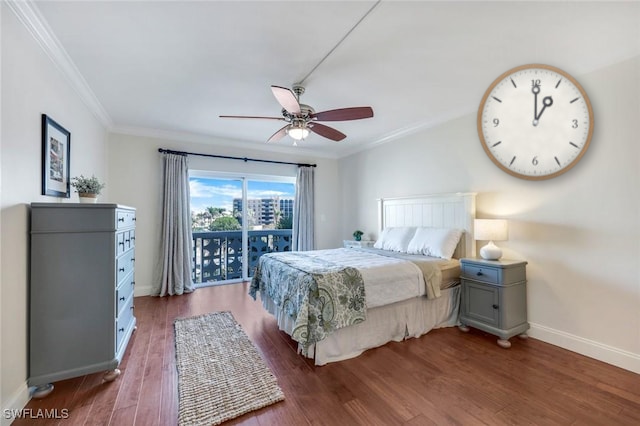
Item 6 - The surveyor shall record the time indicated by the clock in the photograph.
1:00
